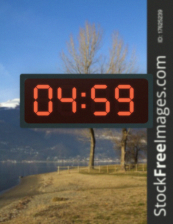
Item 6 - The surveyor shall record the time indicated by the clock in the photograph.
4:59
